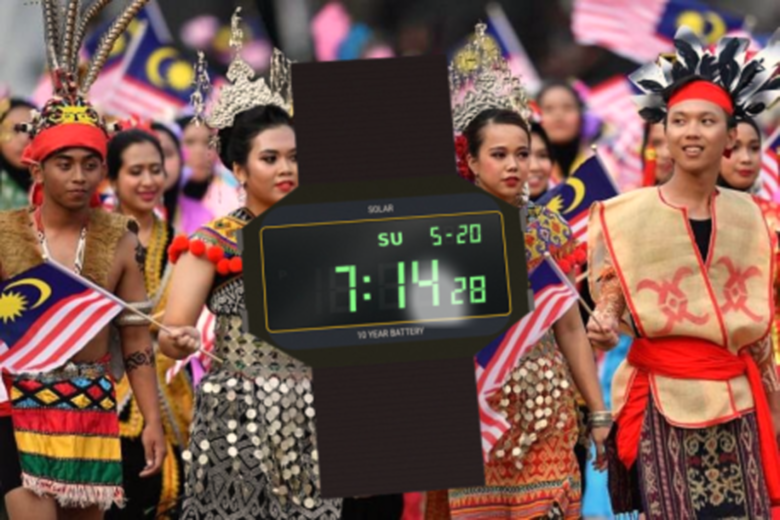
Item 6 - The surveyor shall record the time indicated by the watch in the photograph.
7:14:28
